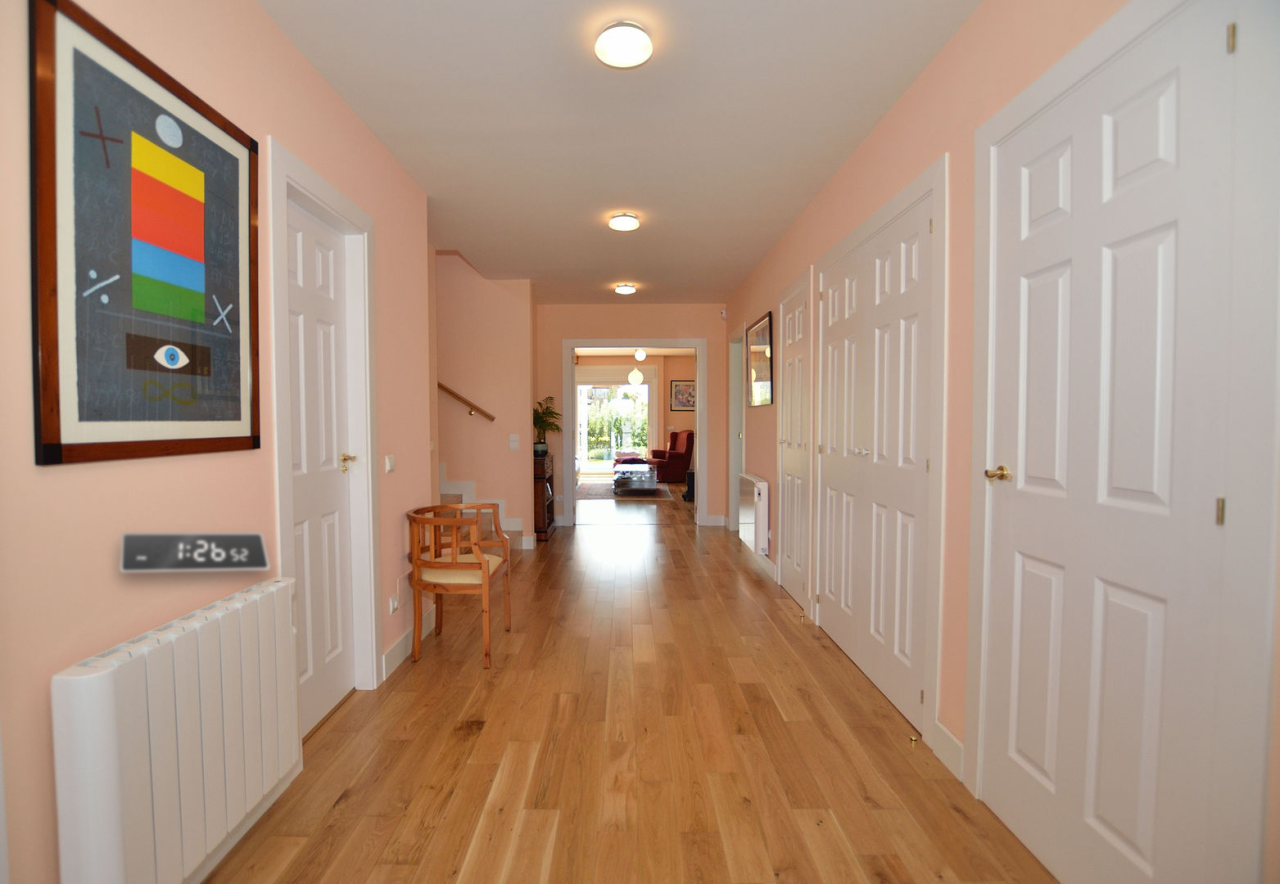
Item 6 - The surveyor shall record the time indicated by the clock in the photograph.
1:26
